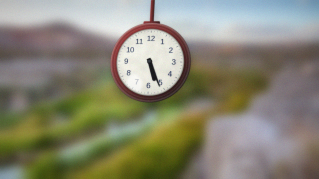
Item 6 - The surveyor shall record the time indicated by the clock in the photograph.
5:26
